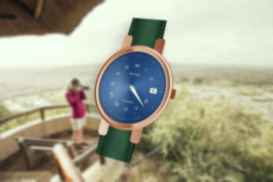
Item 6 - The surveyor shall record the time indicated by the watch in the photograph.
4:22
